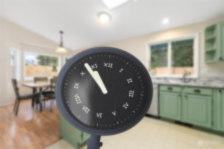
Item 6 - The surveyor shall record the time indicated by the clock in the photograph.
10:53
